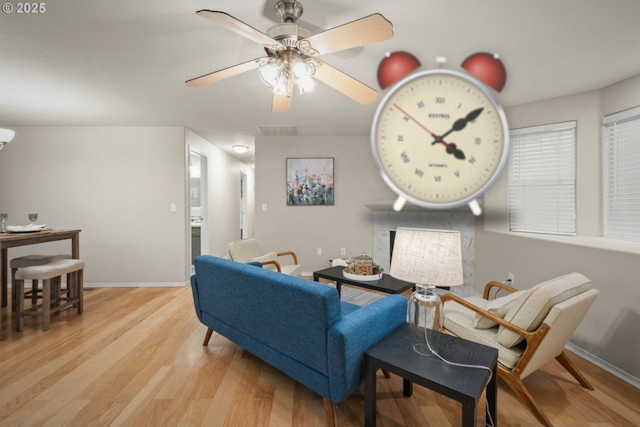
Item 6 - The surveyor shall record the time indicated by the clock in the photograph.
4:08:51
